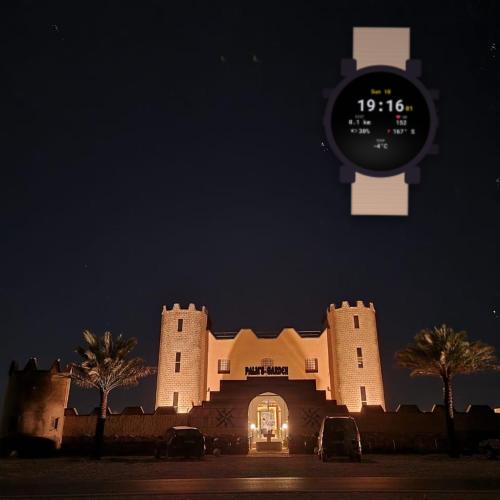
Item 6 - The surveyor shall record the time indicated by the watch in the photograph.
19:16
